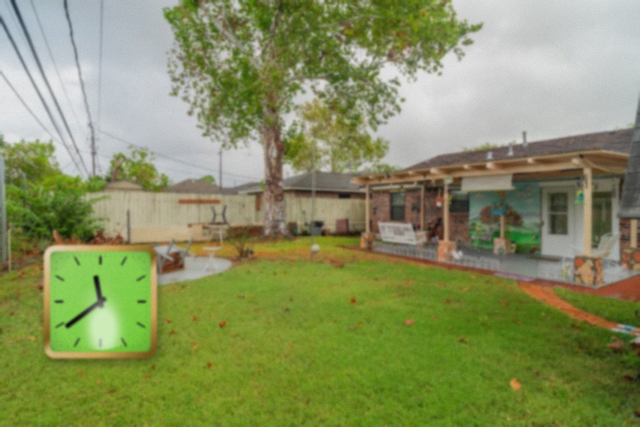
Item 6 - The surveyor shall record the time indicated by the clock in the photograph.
11:39
